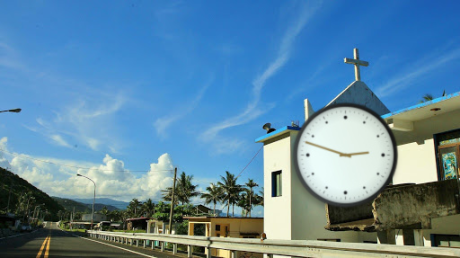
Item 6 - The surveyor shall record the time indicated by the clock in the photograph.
2:48
